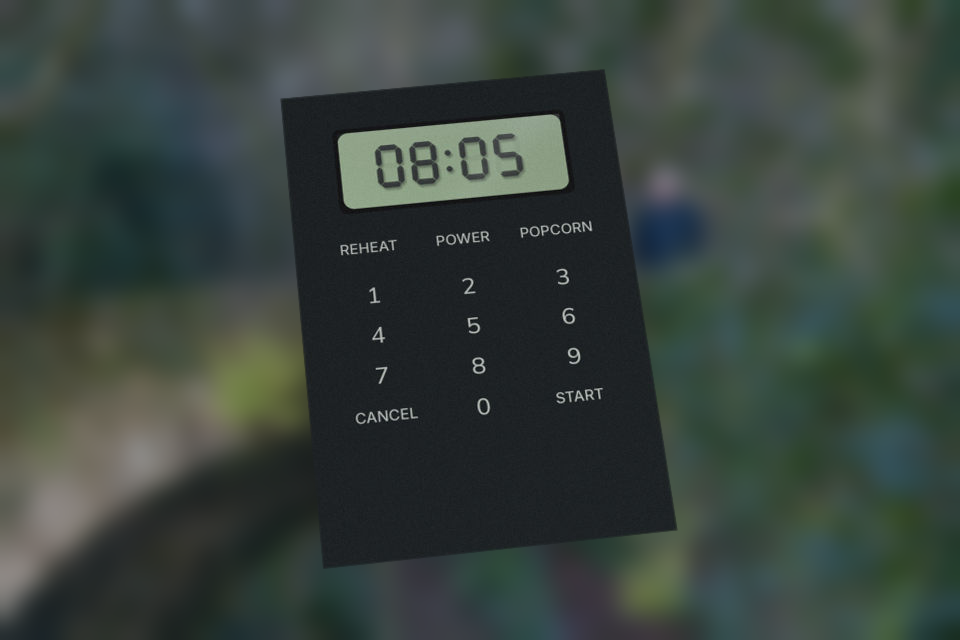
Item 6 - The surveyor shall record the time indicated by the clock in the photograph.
8:05
